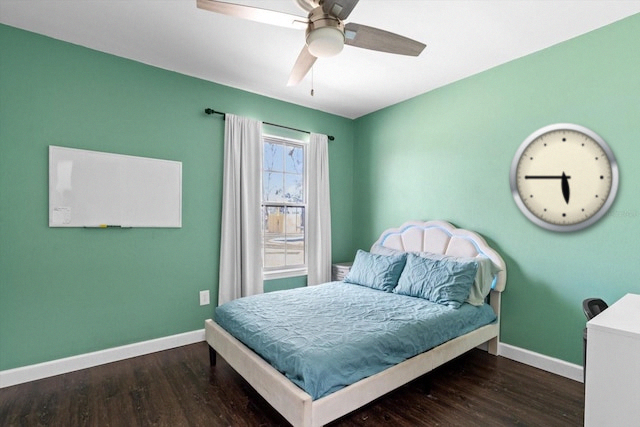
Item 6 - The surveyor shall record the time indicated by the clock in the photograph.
5:45
